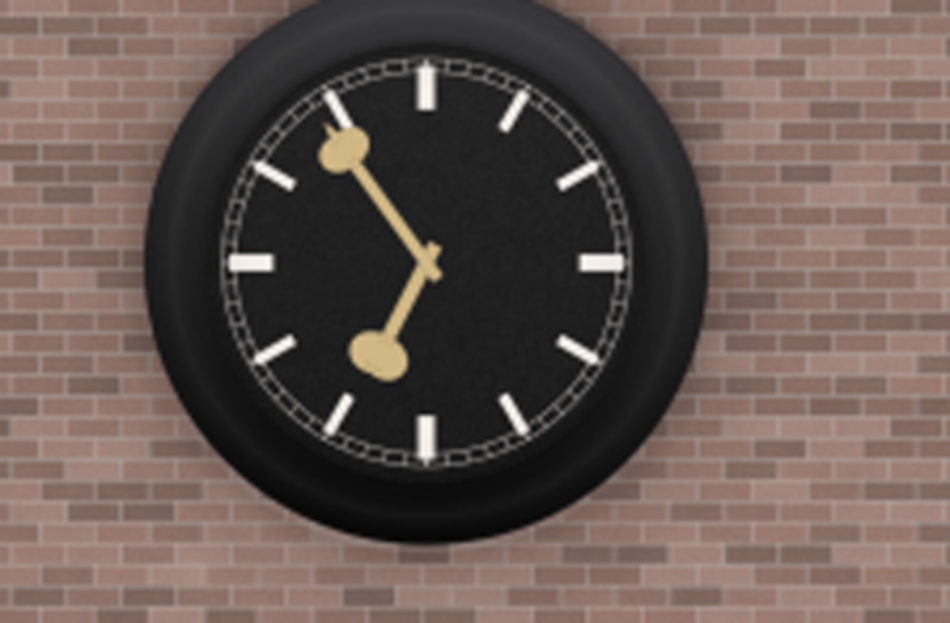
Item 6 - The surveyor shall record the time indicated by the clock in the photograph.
6:54
